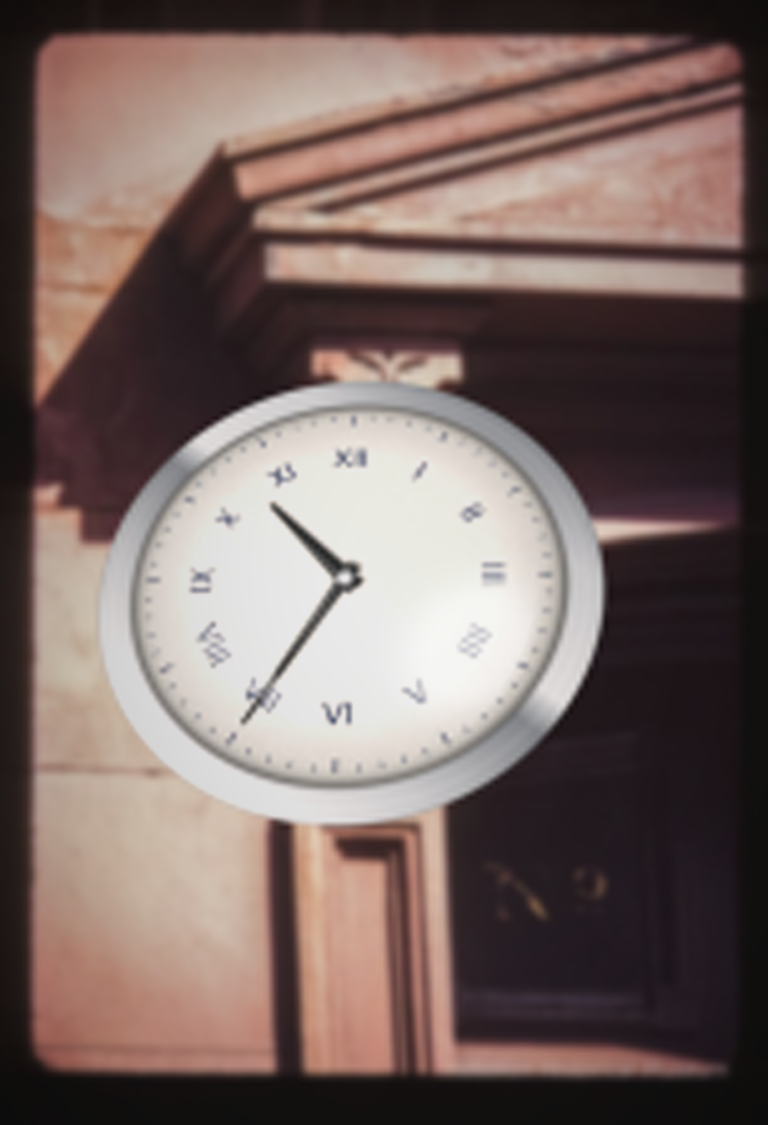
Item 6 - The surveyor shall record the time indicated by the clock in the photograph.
10:35
